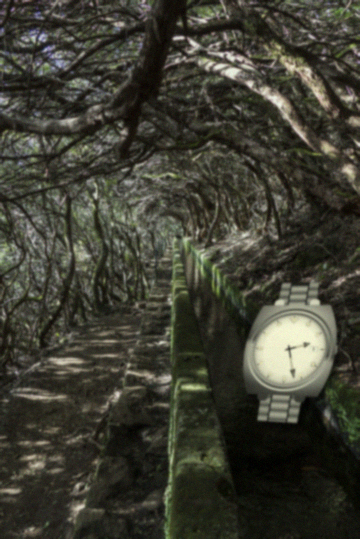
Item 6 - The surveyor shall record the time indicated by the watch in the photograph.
2:27
